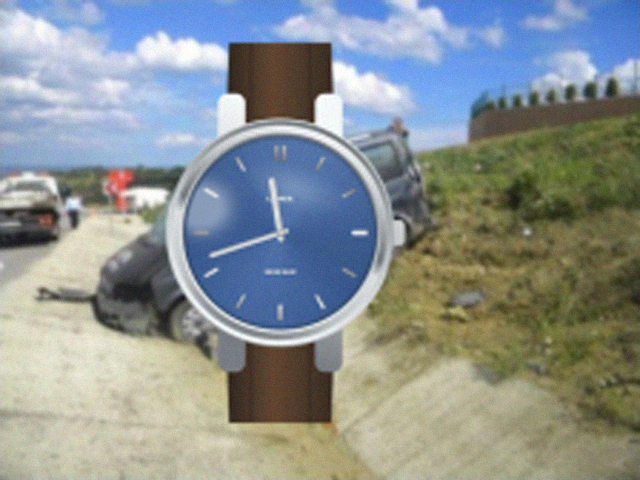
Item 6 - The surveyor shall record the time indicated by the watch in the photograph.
11:42
